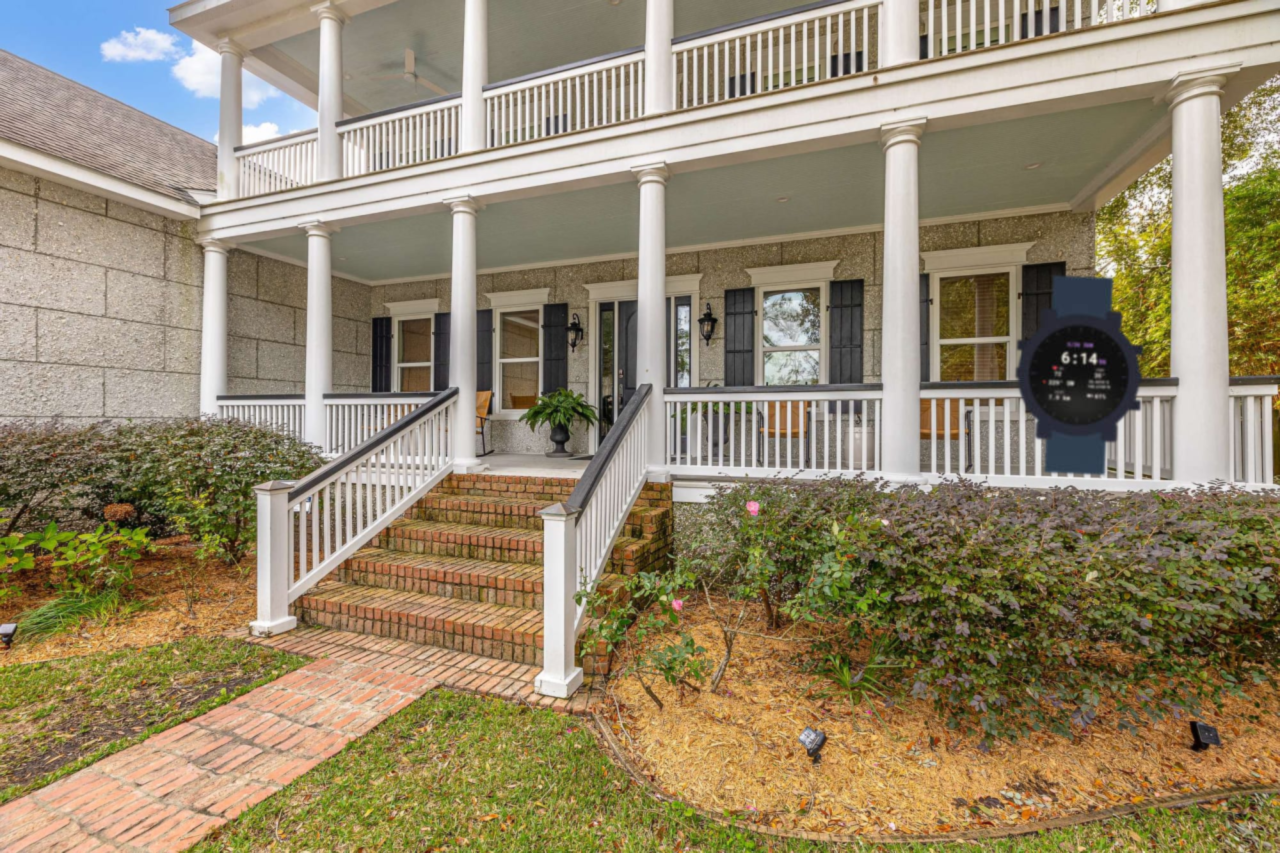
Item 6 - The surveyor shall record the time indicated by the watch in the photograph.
6:14
